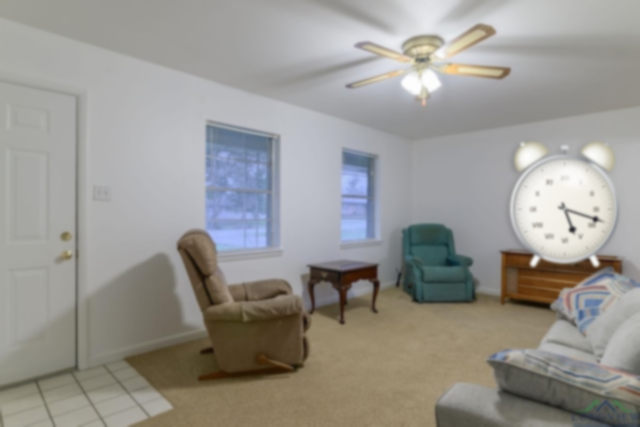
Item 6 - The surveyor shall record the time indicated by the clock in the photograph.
5:18
